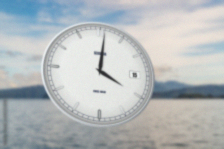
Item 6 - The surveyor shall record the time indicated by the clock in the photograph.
4:01
